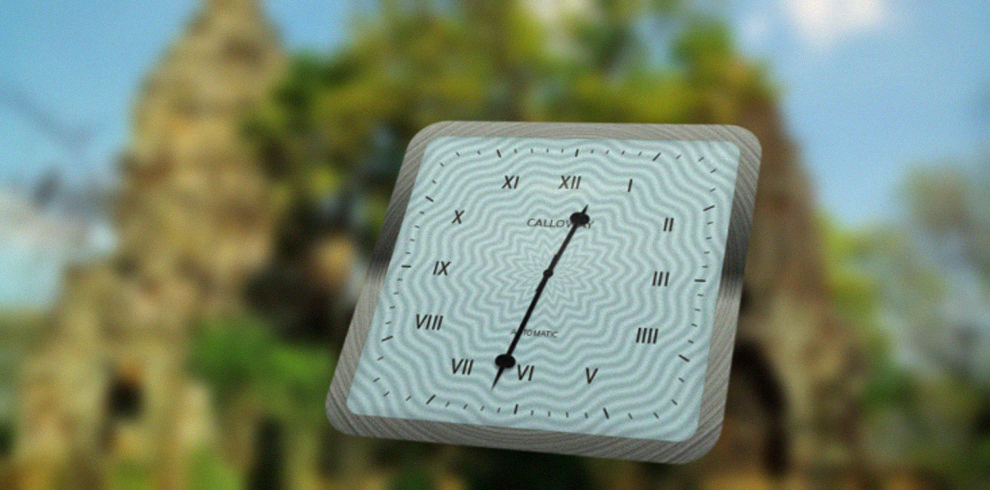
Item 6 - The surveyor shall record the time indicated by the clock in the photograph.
12:32
